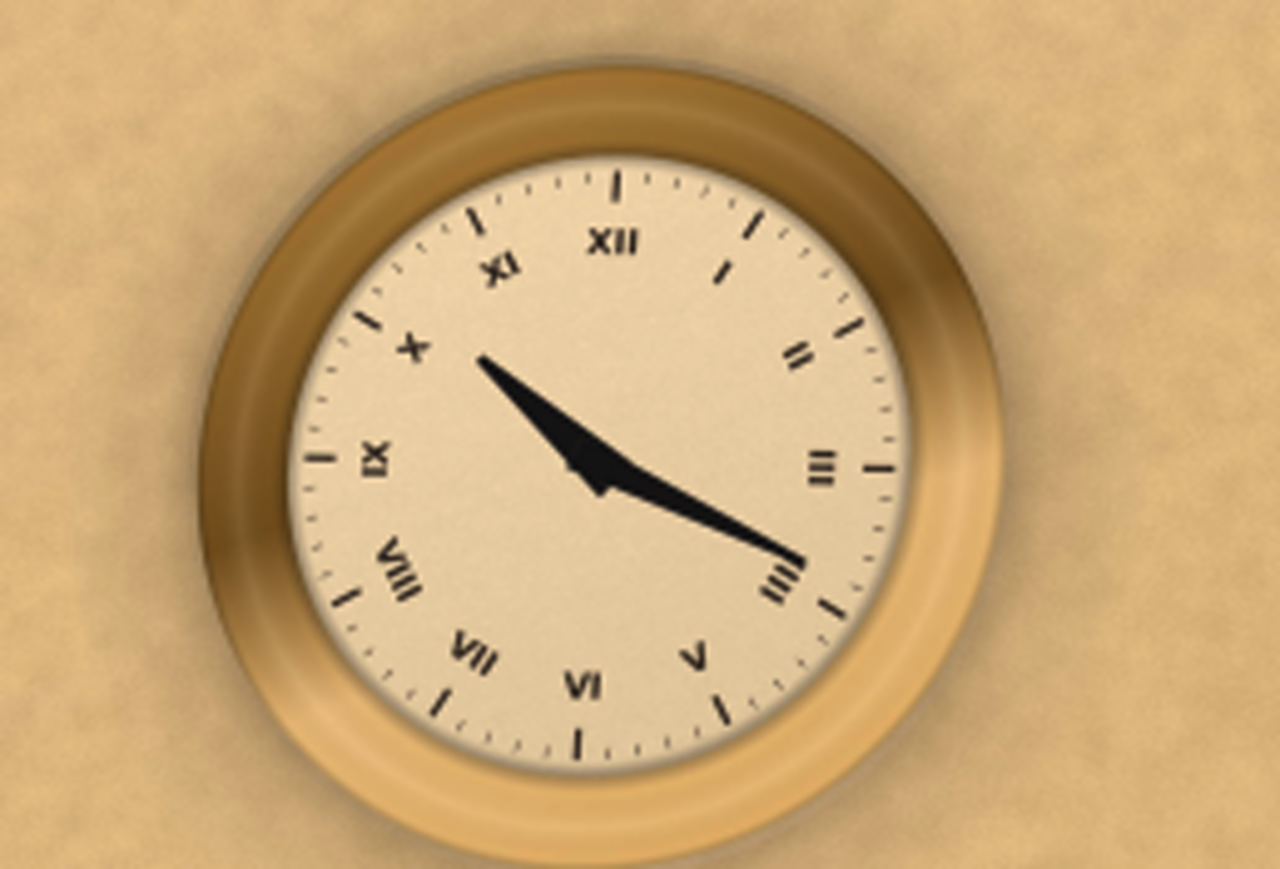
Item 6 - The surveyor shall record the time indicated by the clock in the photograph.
10:19
